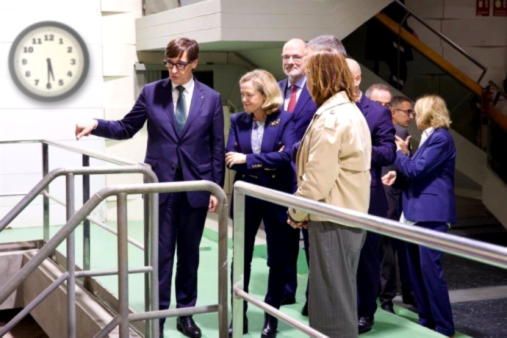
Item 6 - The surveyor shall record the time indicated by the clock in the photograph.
5:30
